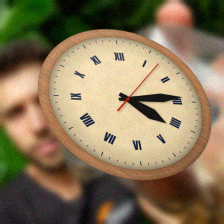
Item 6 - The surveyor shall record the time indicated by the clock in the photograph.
4:14:07
